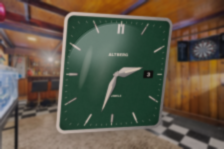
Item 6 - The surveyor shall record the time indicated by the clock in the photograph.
2:33
